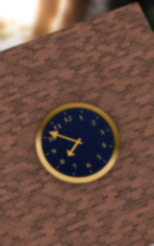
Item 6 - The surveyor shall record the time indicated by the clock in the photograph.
7:52
